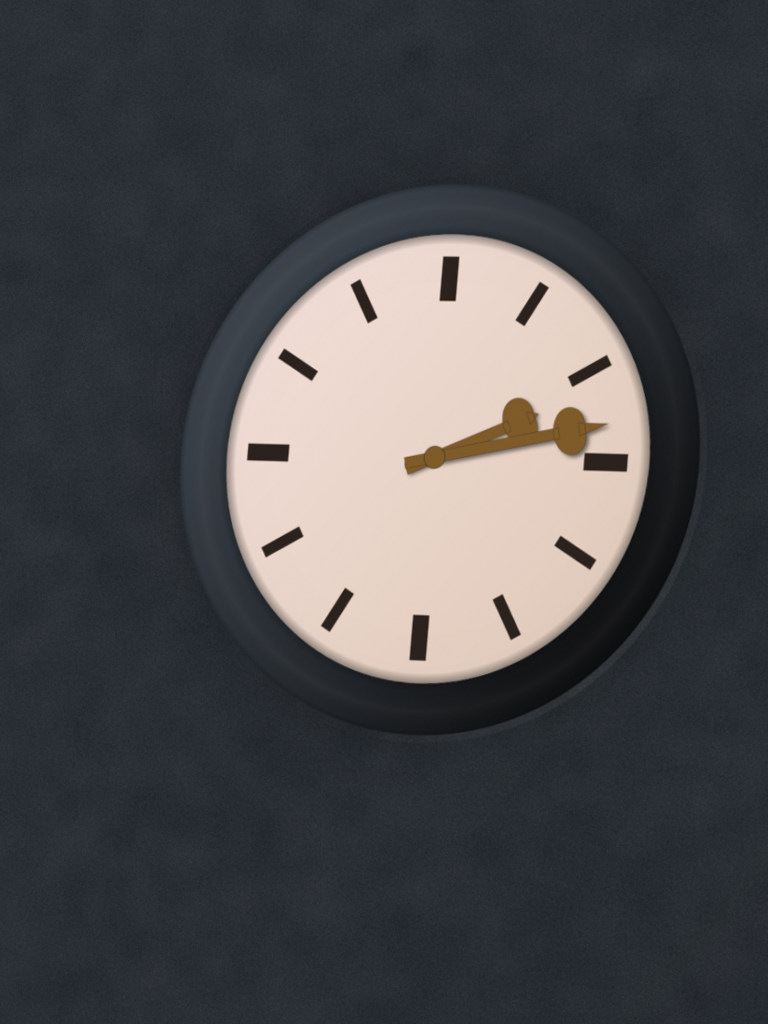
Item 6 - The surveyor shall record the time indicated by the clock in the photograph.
2:13
